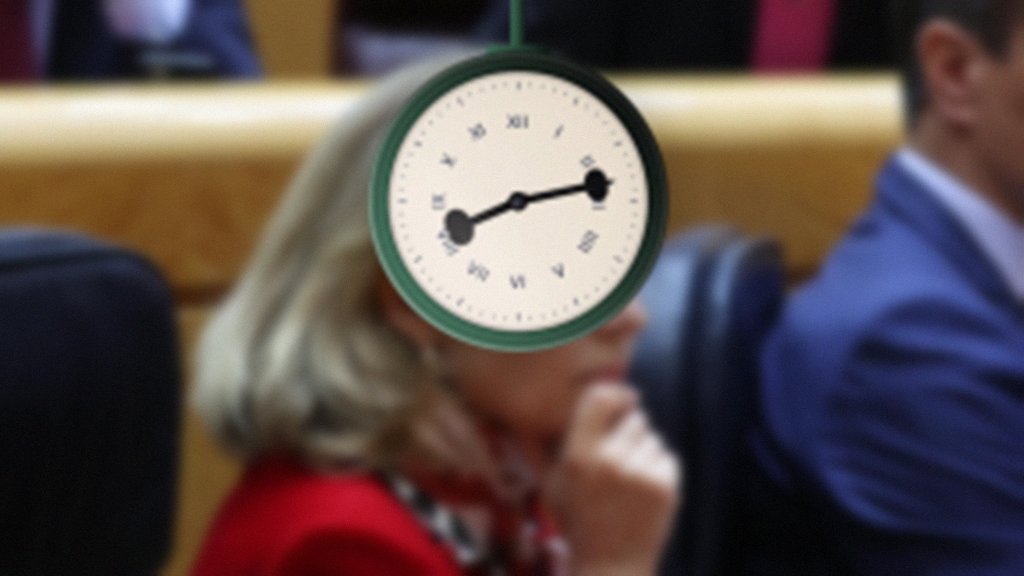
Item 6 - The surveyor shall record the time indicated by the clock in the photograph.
8:13
